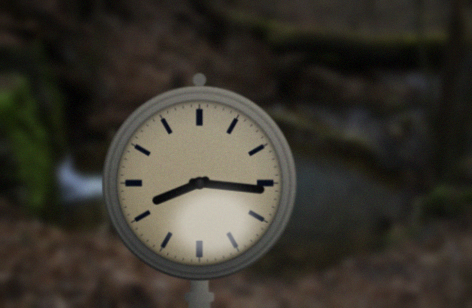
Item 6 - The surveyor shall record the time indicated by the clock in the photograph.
8:16
